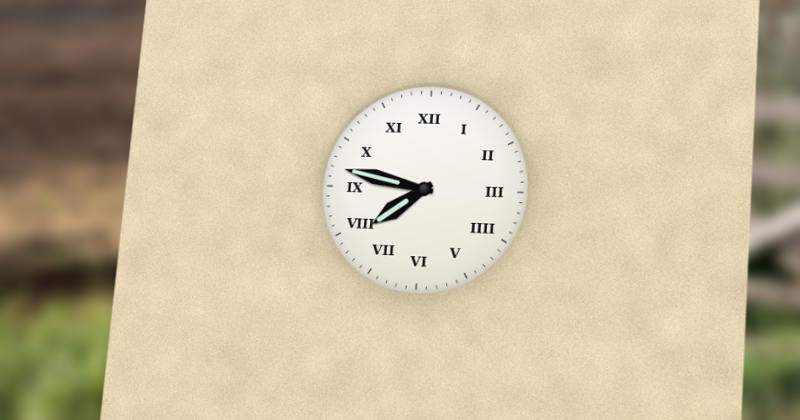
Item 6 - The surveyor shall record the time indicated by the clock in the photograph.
7:47
